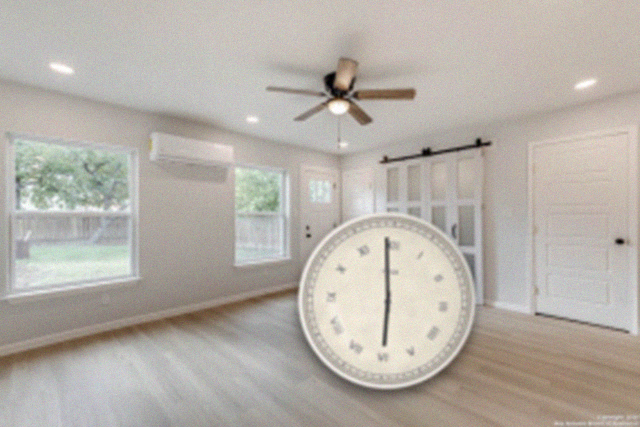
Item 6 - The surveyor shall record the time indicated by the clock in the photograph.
5:59
